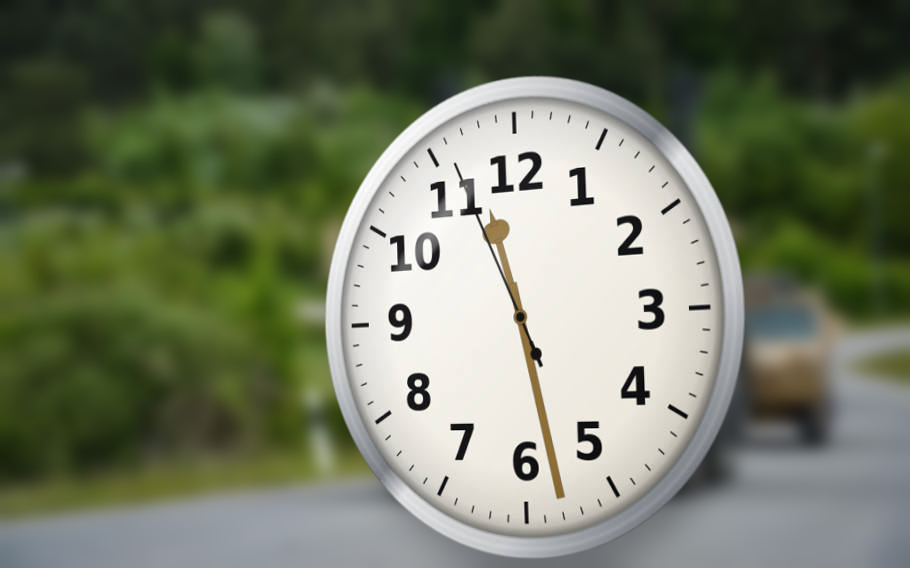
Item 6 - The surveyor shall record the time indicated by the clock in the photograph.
11:27:56
